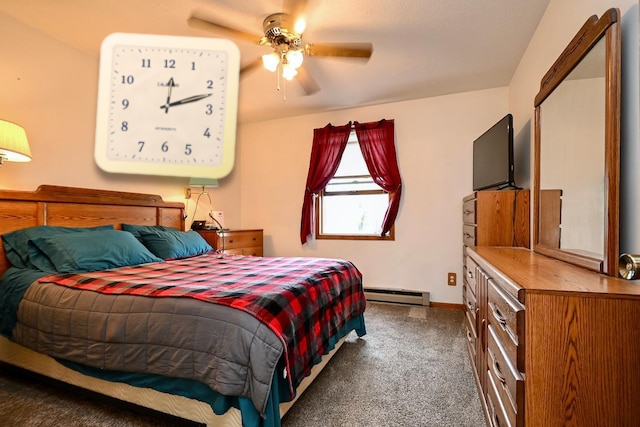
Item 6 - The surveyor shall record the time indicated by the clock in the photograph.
12:12
